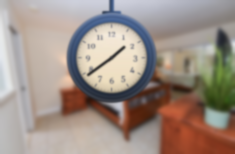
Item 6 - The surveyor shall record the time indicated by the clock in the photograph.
1:39
